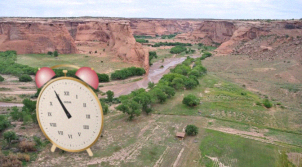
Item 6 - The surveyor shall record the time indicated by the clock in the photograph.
10:55
